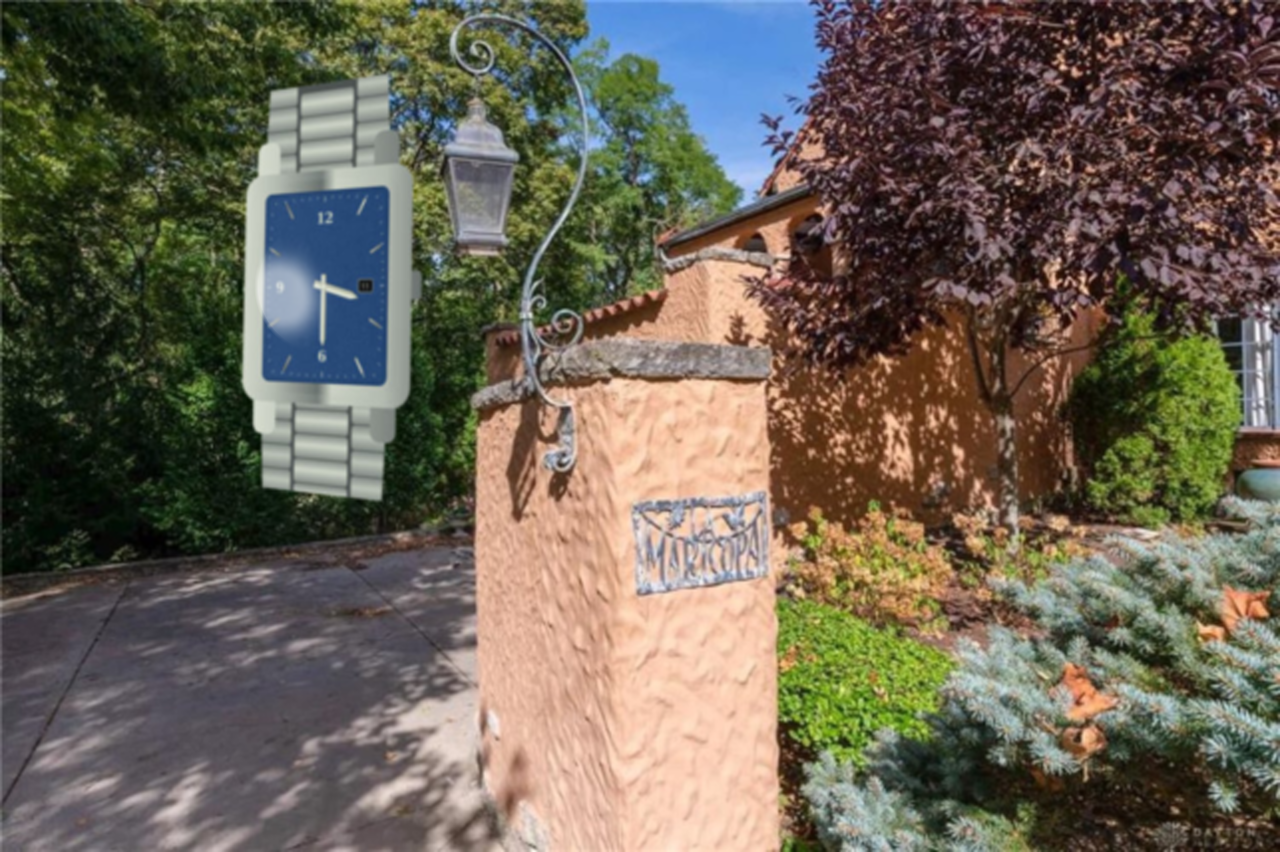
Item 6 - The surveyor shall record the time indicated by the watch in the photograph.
3:30
